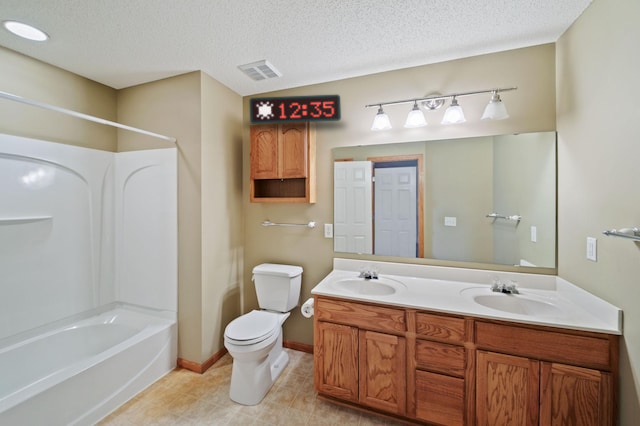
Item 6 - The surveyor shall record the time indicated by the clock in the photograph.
12:35
